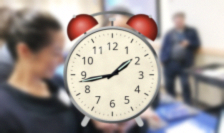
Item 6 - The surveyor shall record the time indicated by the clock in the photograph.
1:43
